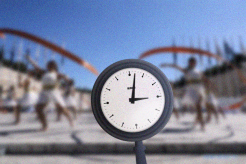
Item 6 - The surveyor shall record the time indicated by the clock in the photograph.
3:02
